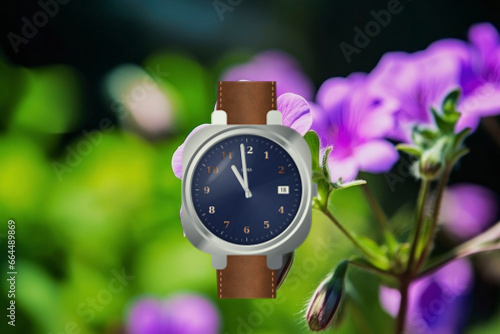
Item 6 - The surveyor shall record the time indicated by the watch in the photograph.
10:59
